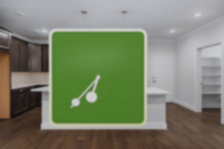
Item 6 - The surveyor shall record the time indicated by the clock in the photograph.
6:37
